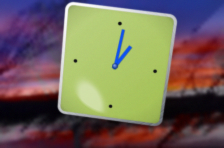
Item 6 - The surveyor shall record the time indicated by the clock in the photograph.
1:01
